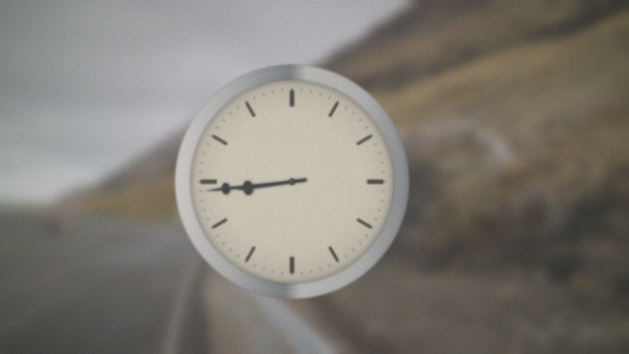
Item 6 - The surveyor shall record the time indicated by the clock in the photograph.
8:44
